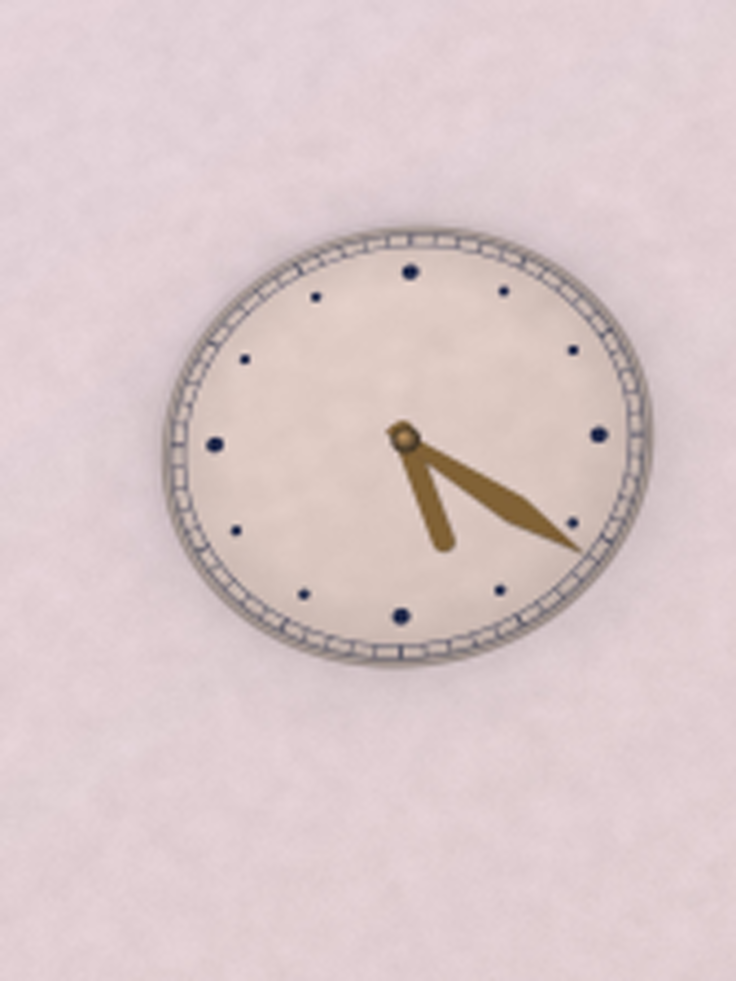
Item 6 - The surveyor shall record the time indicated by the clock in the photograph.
5:21
